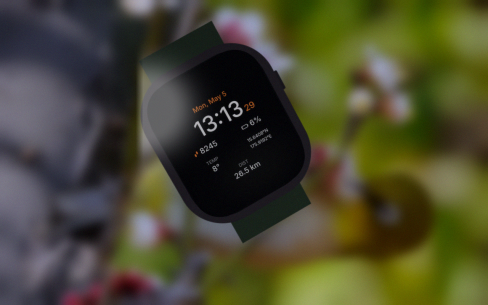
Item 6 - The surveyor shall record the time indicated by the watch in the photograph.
13:13:29
